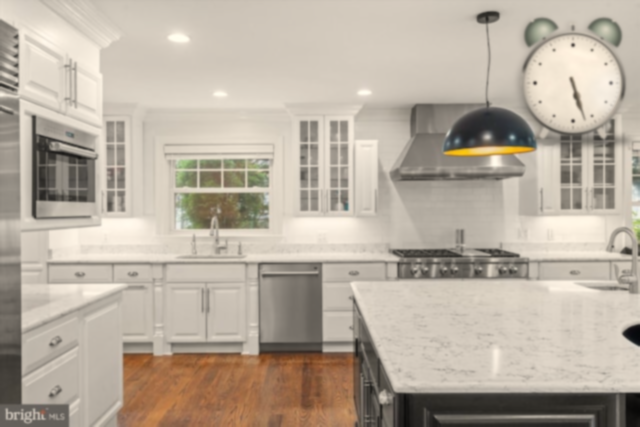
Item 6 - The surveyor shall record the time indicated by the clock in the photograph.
5:27
